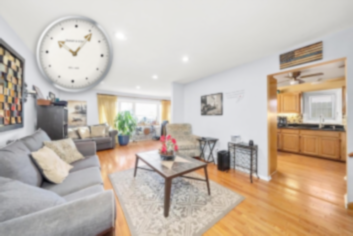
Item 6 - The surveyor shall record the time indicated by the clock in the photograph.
10:06
